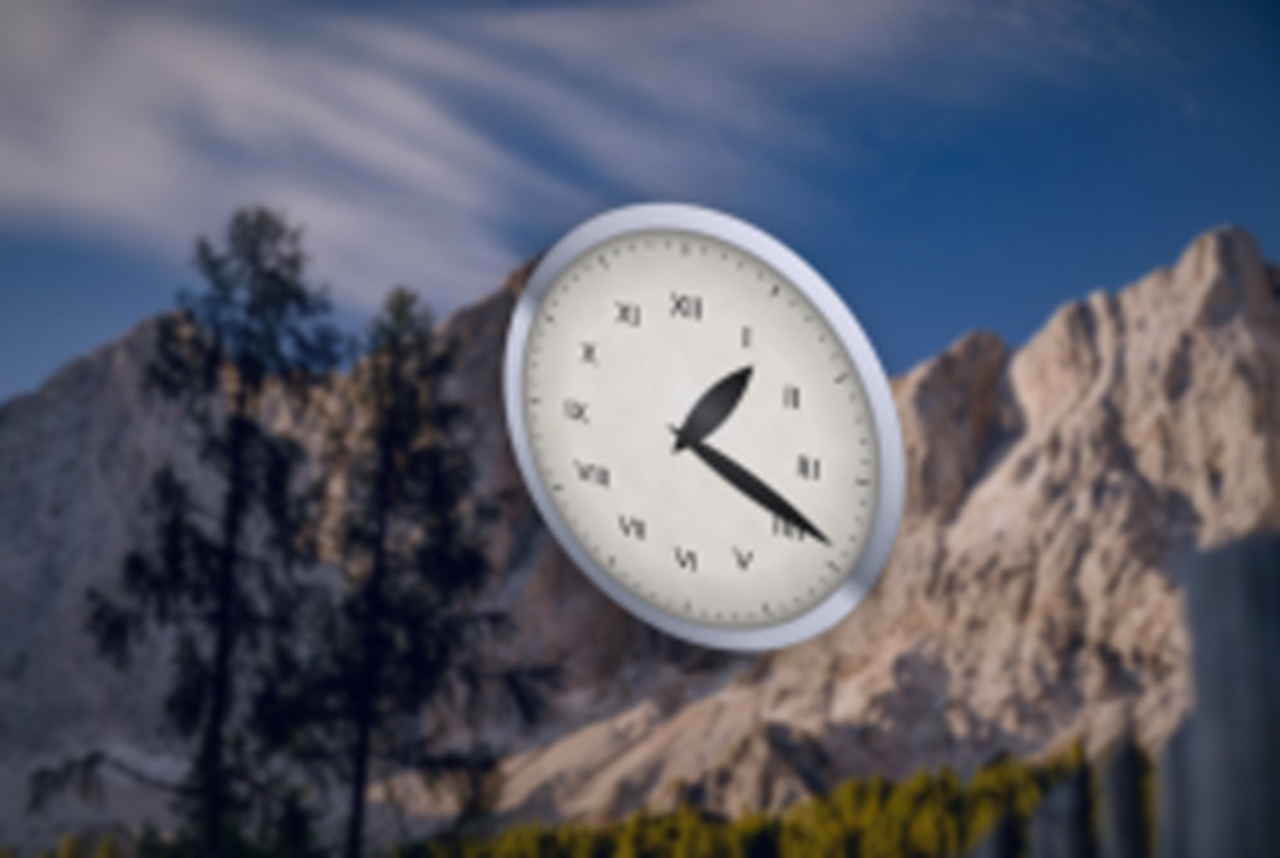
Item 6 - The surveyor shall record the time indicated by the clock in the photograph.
1:19
